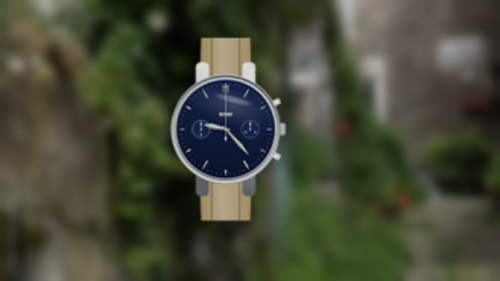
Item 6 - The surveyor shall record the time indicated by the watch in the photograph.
9:23
